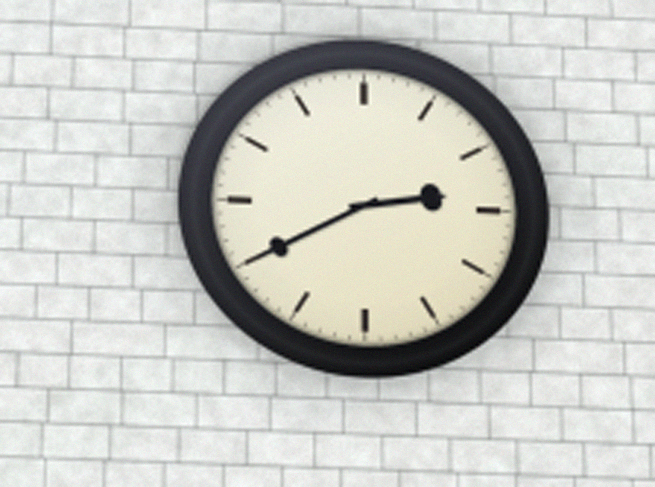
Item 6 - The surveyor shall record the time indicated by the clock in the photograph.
2:40
